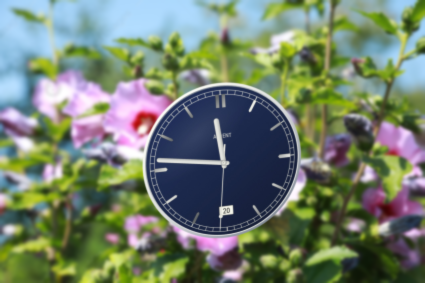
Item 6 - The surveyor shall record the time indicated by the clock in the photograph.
11:46:31
